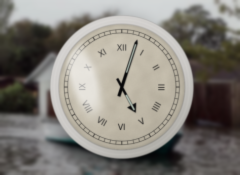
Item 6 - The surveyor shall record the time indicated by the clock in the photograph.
5:03
